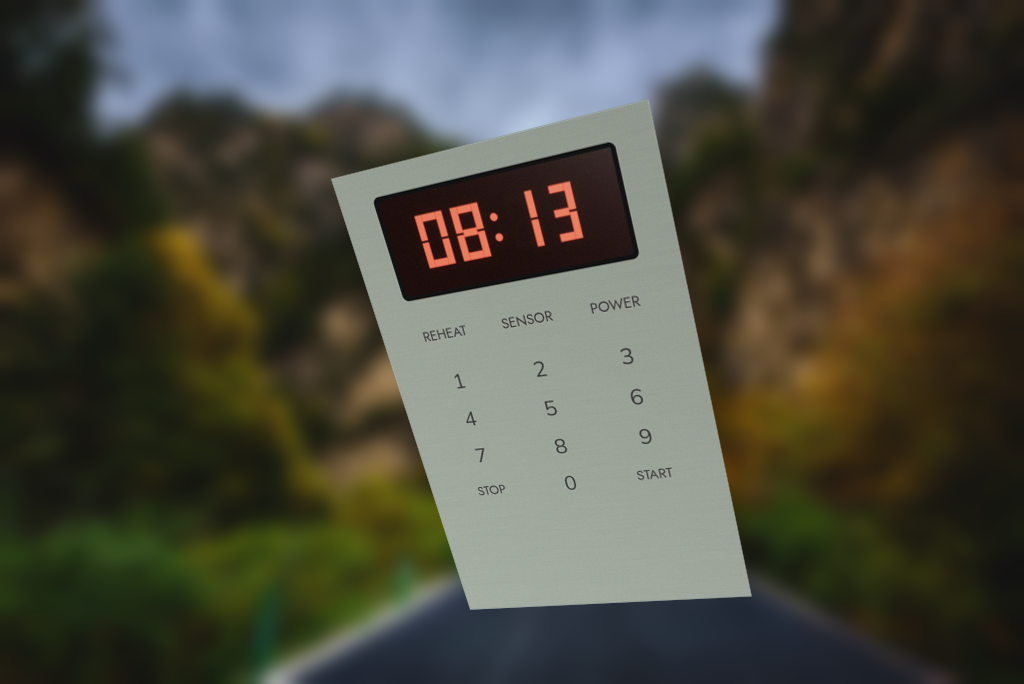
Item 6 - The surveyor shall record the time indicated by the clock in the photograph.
8:13
